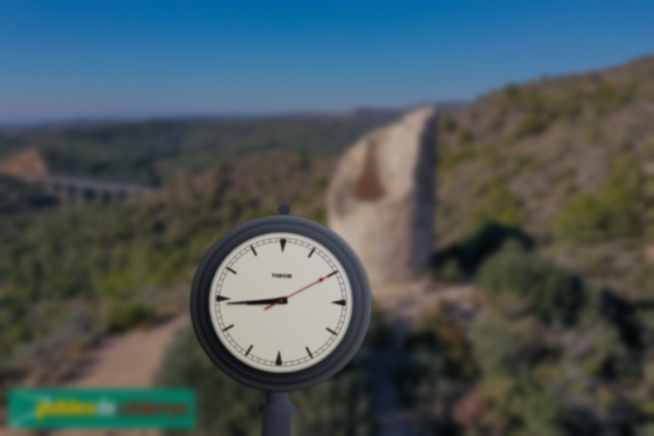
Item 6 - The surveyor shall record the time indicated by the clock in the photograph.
8:44:10
